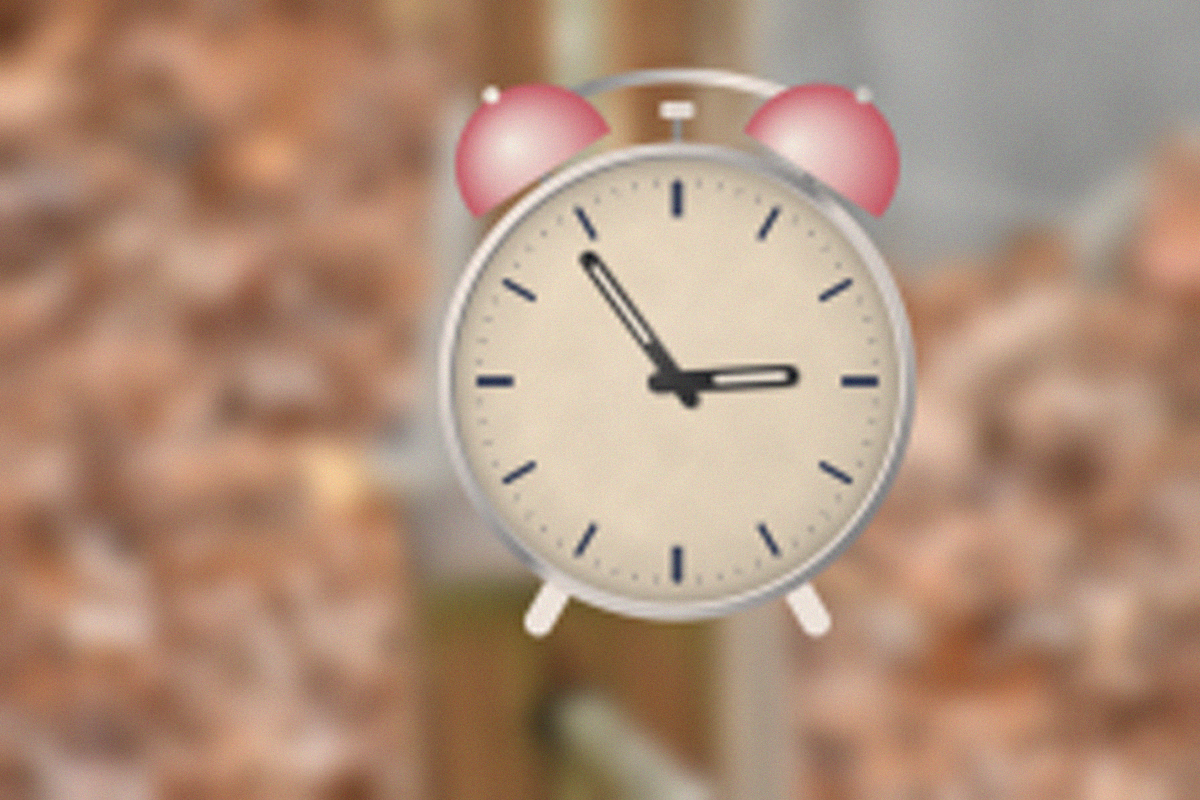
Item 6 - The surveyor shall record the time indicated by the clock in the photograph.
2:54
